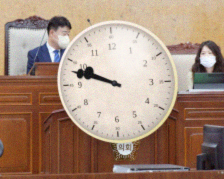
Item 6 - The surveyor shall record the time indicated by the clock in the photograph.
9:48
